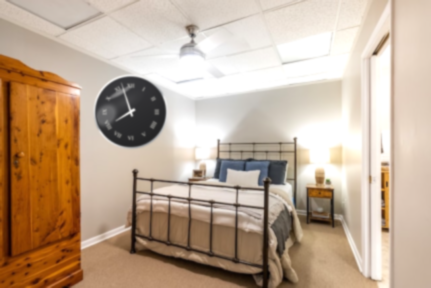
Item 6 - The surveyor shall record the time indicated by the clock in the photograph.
7:57
